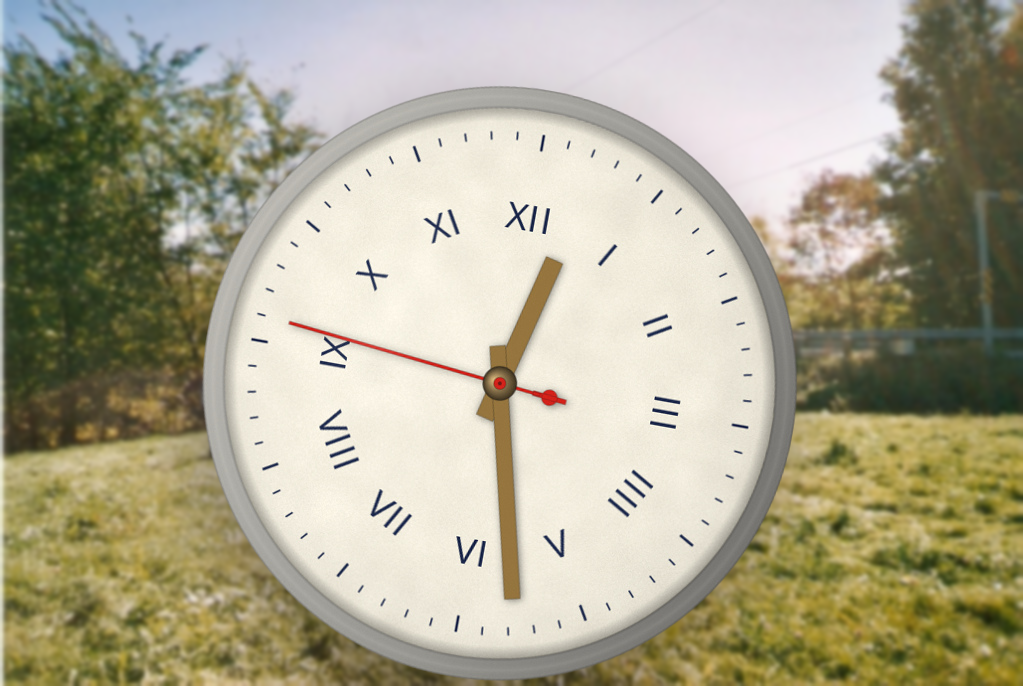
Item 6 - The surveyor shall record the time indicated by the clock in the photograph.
12:27:46
